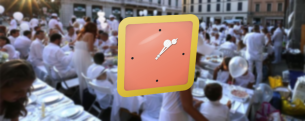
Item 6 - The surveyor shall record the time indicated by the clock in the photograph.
1:08
